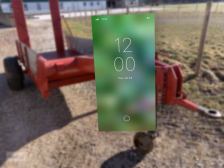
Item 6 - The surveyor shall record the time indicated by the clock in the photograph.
12:00
